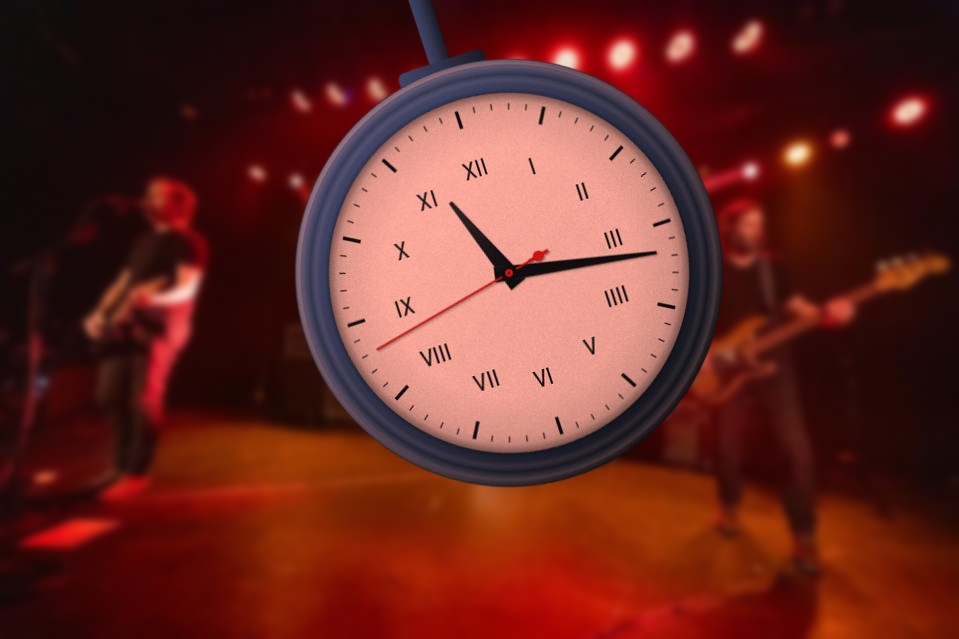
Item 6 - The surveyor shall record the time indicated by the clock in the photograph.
11:16:43
